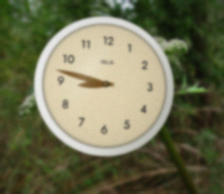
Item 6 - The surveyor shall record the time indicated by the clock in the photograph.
8:47
